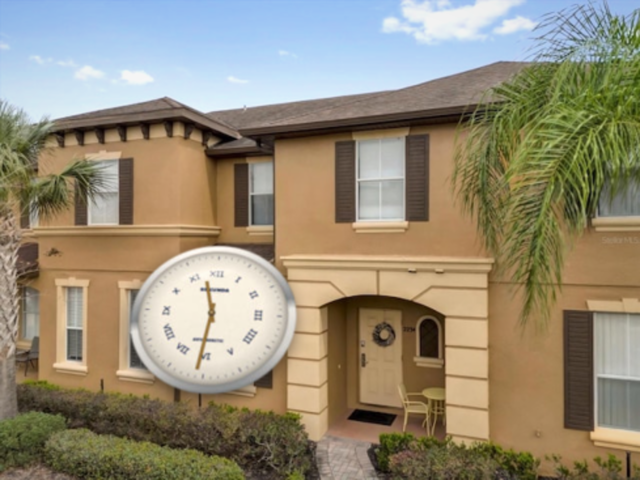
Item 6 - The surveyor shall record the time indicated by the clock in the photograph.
11:31
